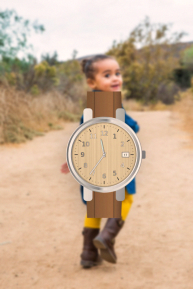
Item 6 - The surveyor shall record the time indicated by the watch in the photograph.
11:36
